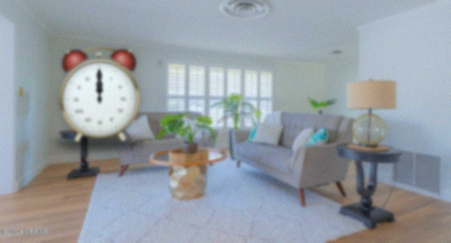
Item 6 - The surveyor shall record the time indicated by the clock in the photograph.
12:00
